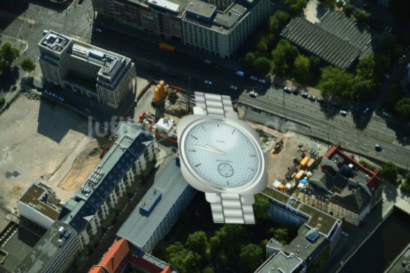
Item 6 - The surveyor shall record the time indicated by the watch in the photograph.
9:47
